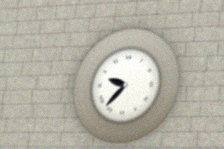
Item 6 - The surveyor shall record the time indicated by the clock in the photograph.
9:37
